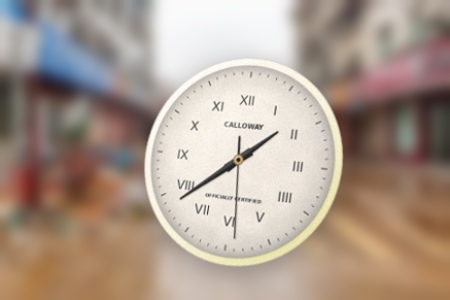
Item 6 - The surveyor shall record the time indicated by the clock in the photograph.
1:38:29
